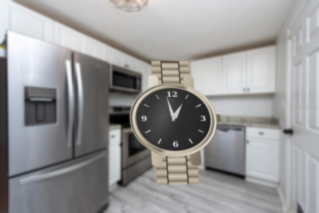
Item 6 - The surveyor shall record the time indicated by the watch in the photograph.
12:58
